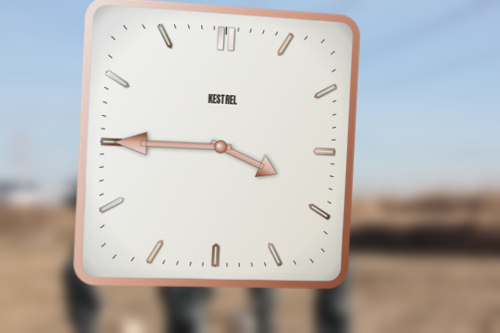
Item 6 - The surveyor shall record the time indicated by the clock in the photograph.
3:45
